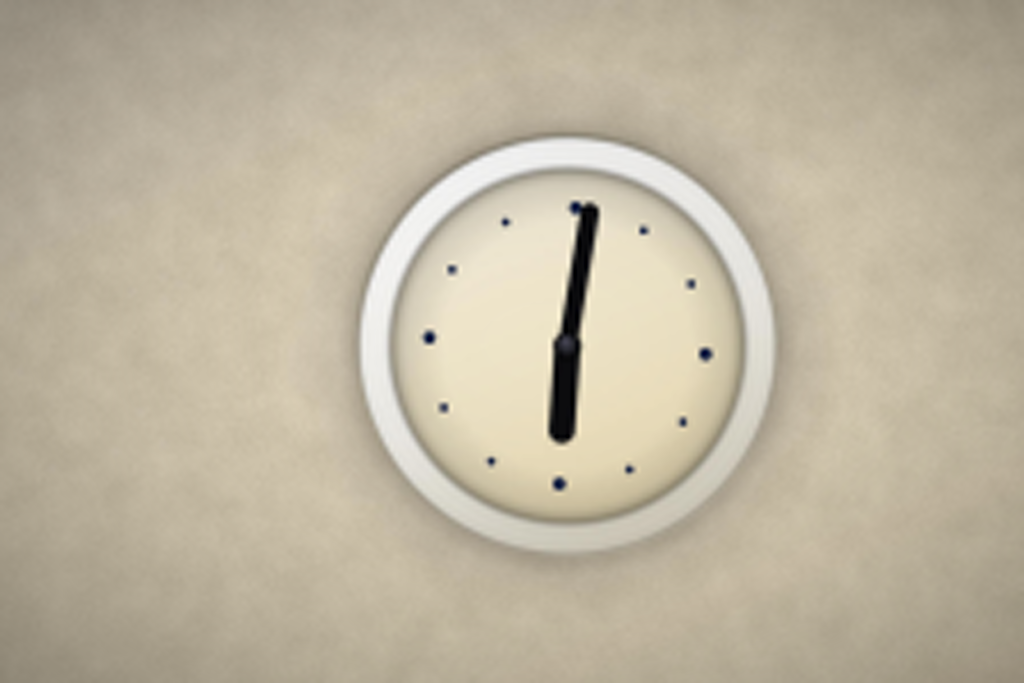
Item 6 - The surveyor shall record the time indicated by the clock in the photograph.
6:01
